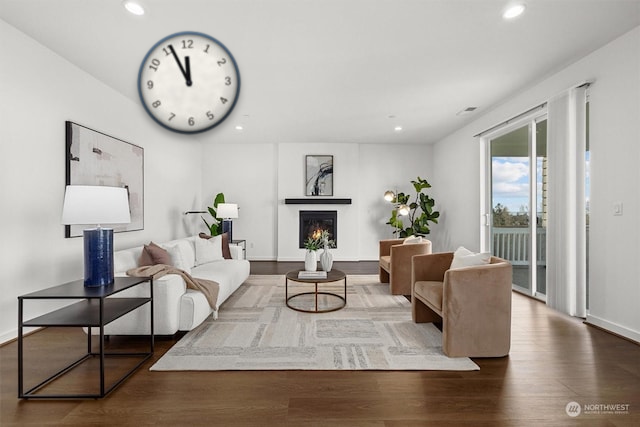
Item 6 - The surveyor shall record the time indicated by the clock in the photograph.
11:56
